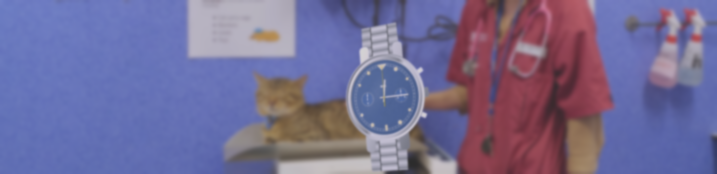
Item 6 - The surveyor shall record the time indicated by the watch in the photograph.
12:15
